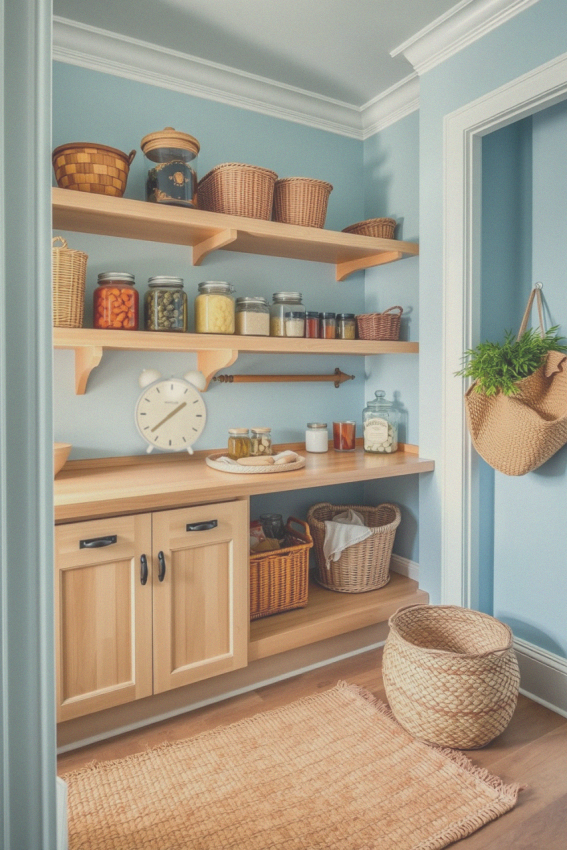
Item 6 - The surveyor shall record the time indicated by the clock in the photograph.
1:38
